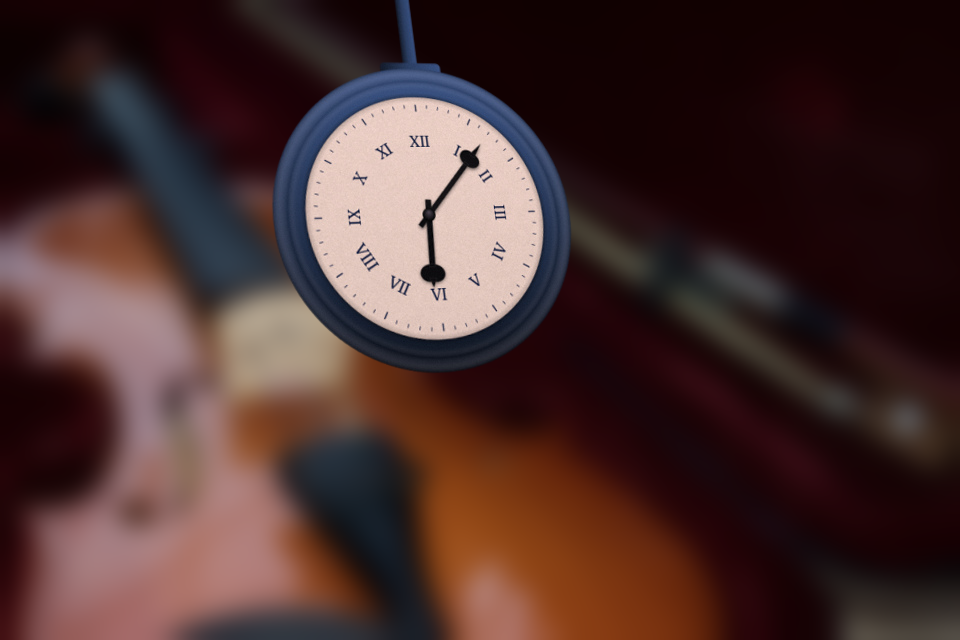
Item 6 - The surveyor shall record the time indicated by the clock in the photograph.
6:07
